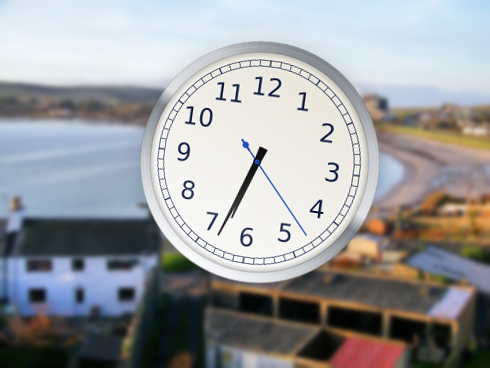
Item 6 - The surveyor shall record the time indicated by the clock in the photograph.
6:33:23
